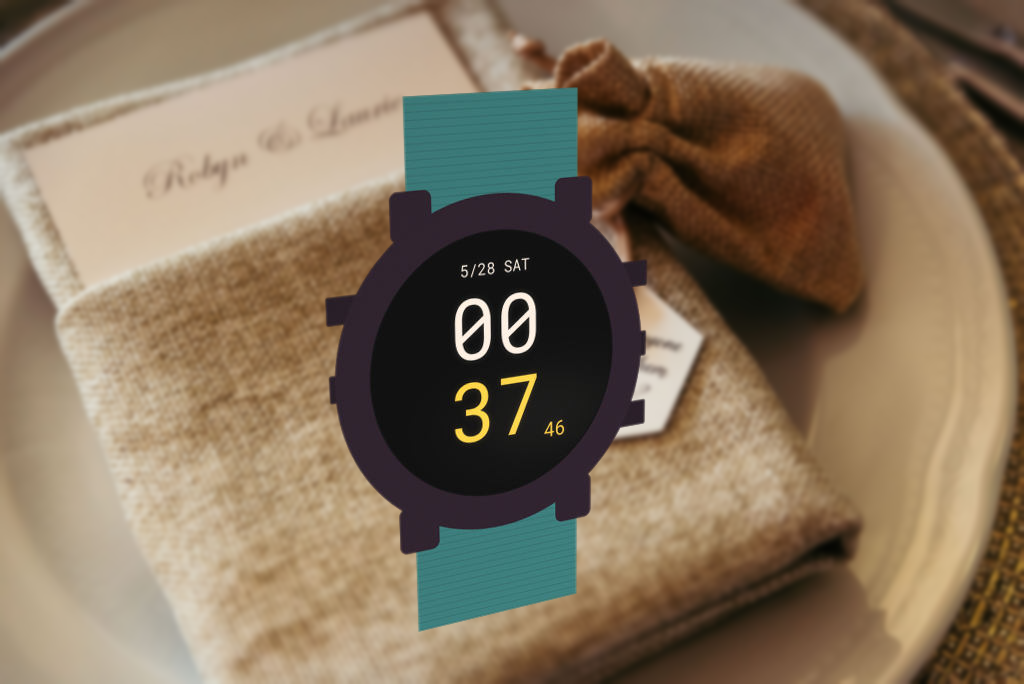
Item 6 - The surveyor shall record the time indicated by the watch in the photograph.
0:37:46
